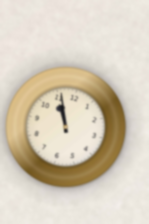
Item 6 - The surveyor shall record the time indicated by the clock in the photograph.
10:56
